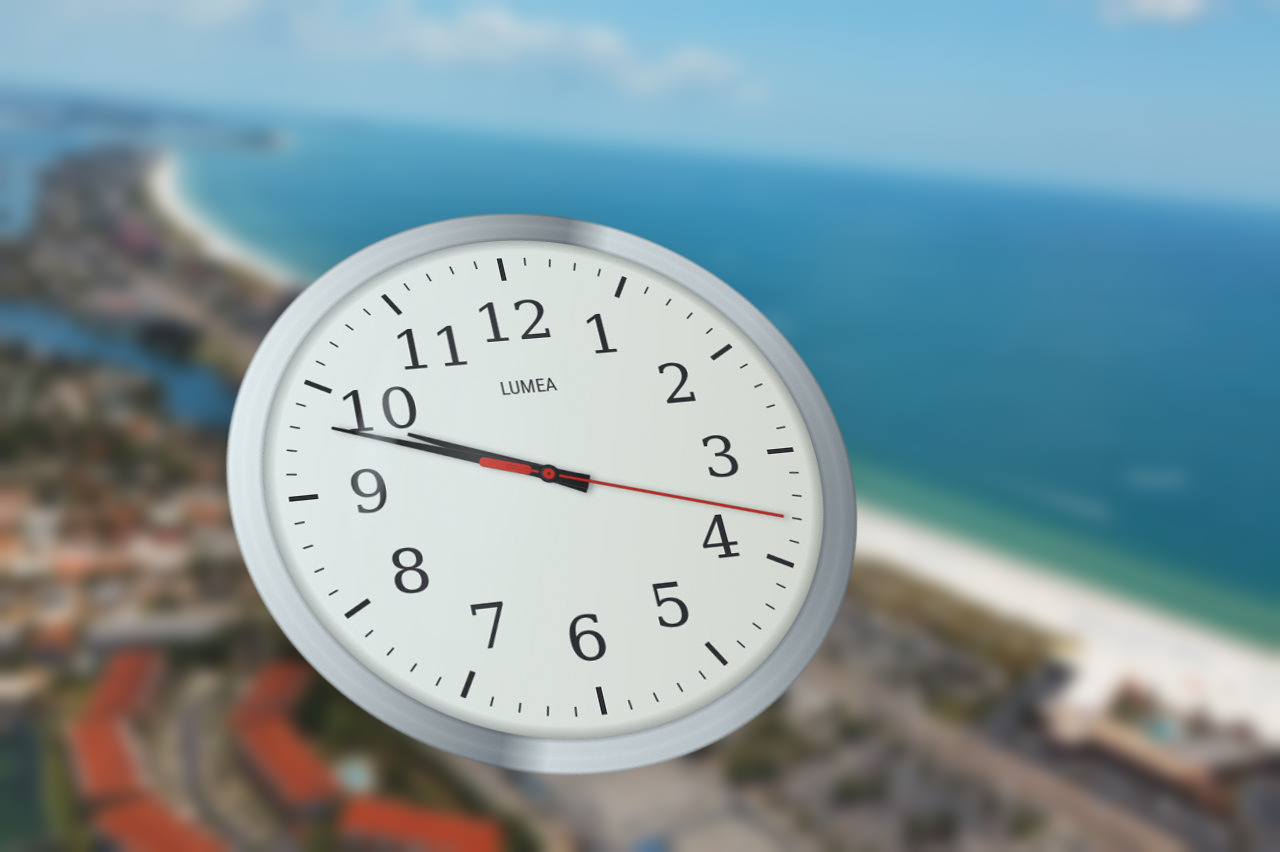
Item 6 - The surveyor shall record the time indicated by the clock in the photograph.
9:48:18
